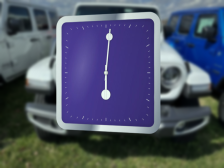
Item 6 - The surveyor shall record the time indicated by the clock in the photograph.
6:01
